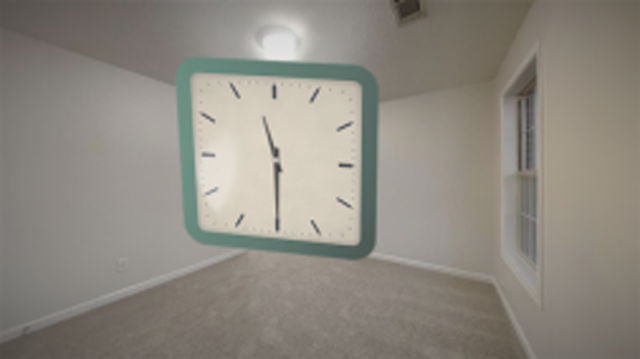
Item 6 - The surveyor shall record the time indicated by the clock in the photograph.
11:30
